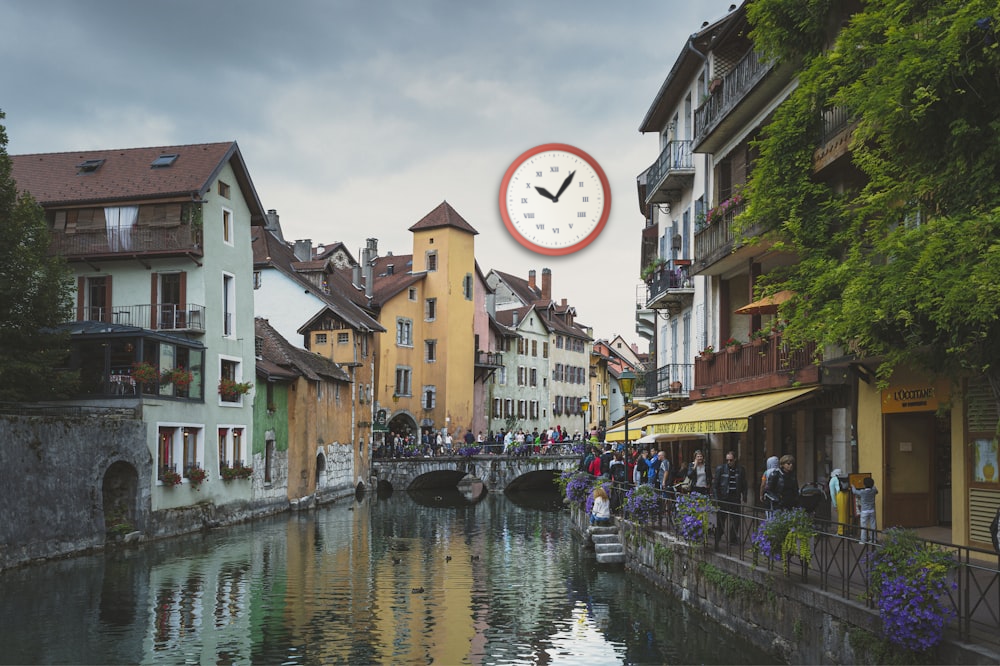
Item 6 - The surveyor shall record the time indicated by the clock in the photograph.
10:06
